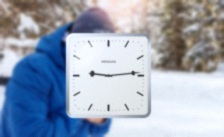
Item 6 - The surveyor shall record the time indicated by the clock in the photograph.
9:14
